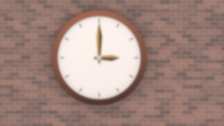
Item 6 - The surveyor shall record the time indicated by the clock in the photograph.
3:00
